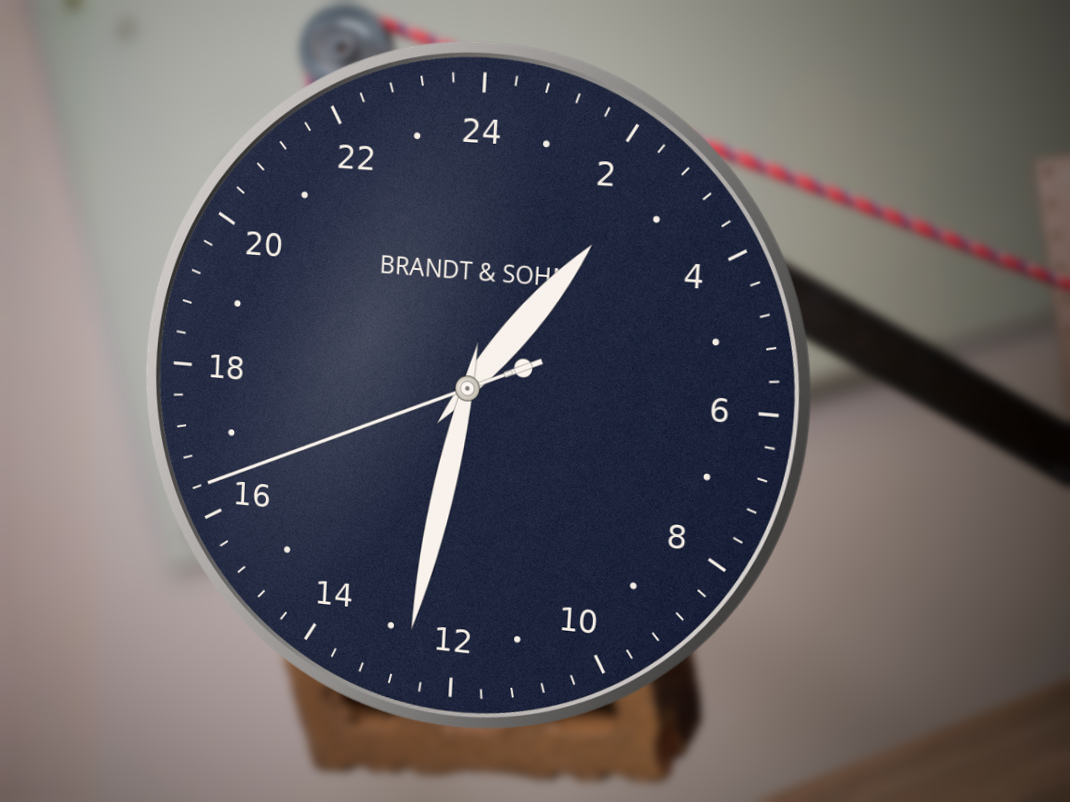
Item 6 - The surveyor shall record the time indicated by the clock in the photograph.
2:31:41
